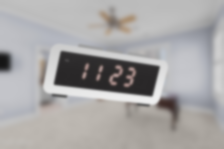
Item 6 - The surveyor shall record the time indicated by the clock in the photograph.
11:23
